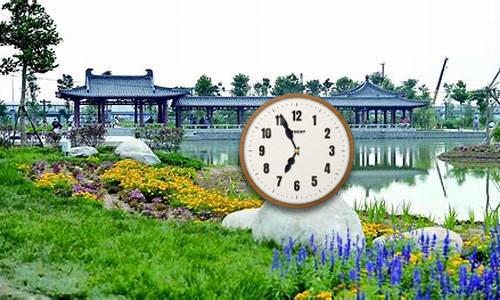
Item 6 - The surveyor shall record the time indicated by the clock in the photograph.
6:56
